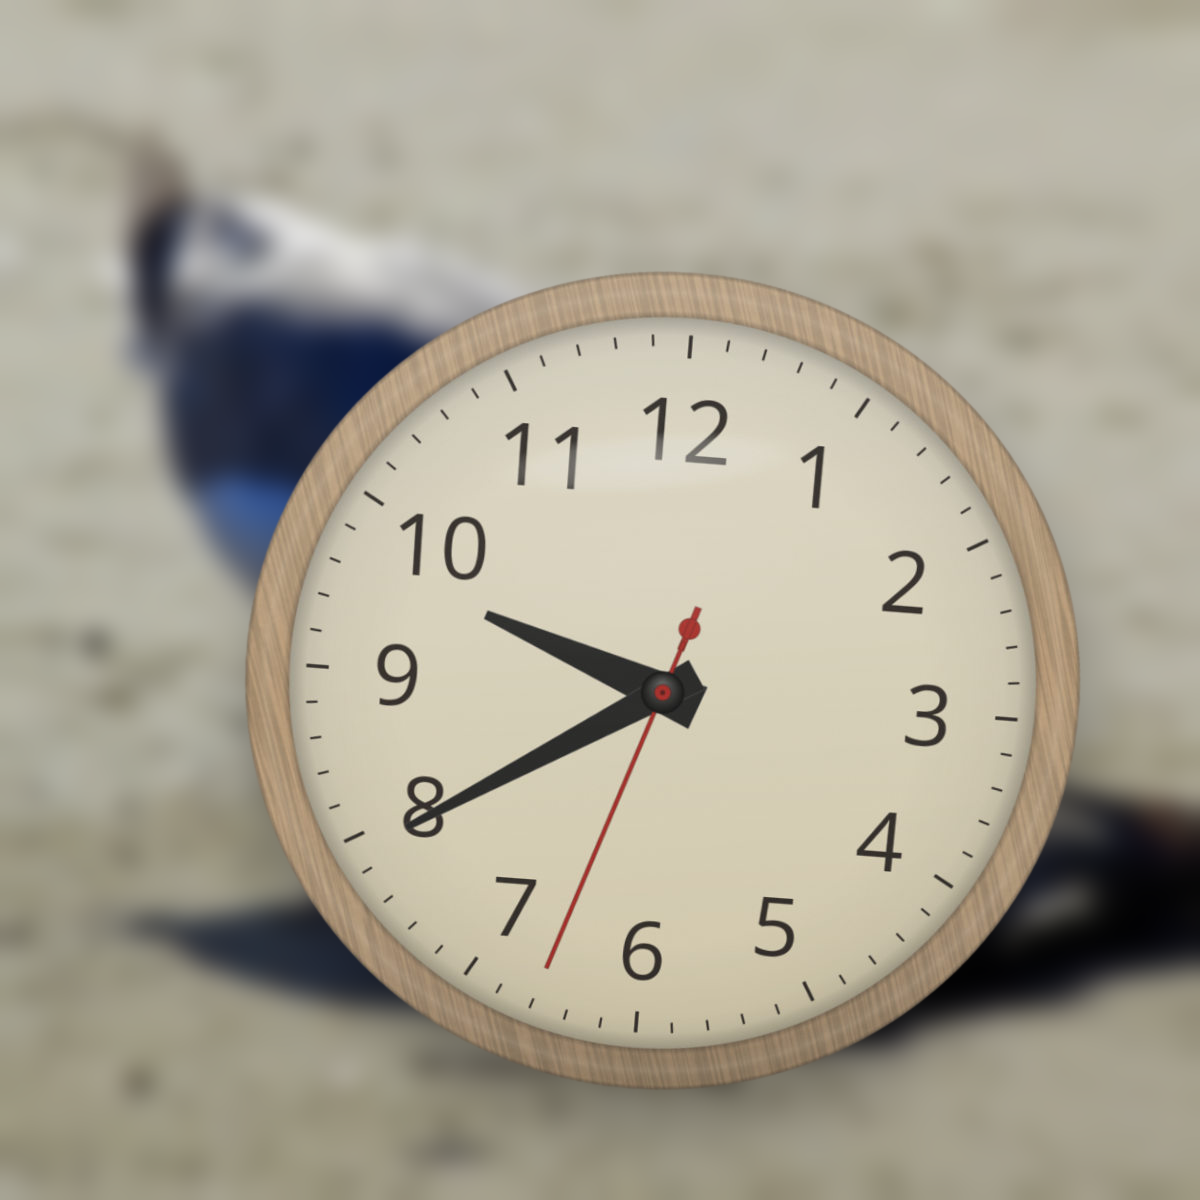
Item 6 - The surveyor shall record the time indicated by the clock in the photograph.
9:39:33
